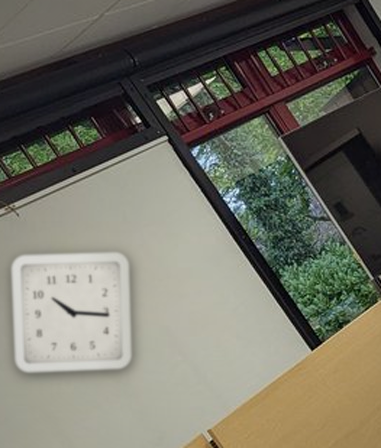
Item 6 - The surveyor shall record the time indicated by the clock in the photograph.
10:16
